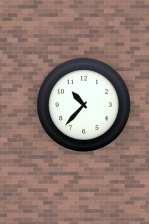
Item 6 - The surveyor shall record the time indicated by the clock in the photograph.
10:37
